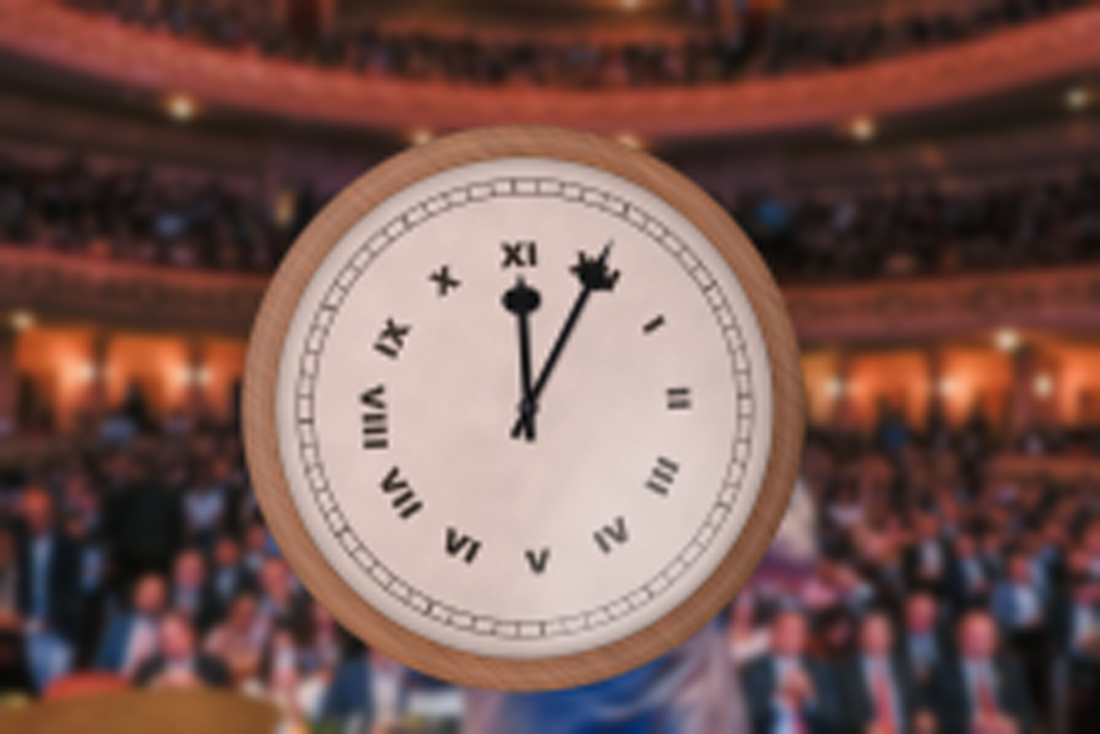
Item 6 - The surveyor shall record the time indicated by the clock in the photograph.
11:00
